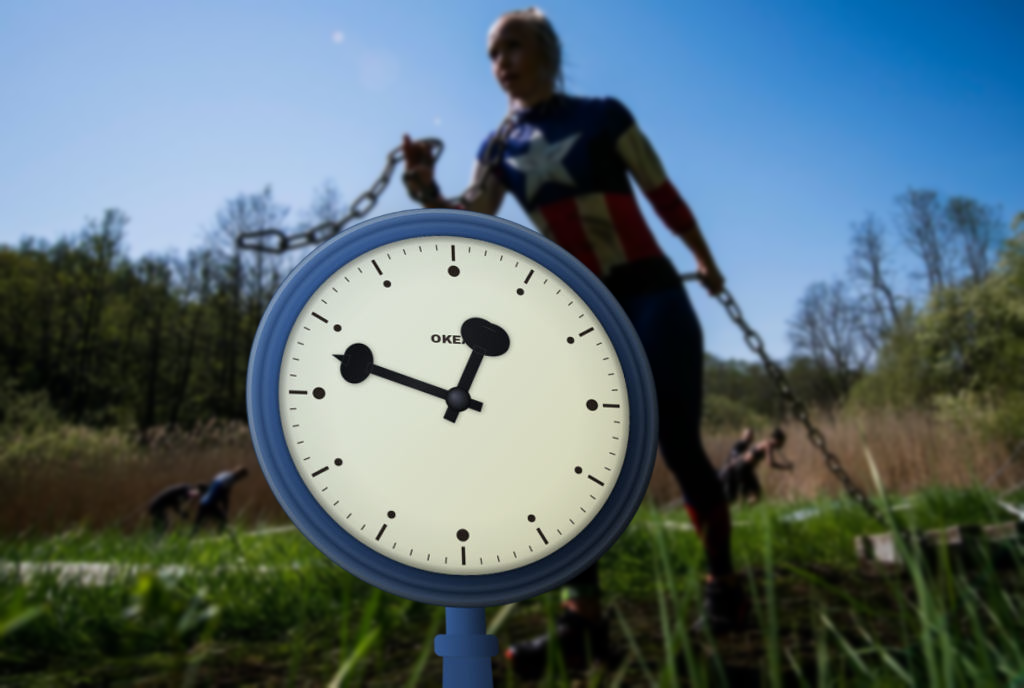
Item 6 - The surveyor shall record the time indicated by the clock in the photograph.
12:48
